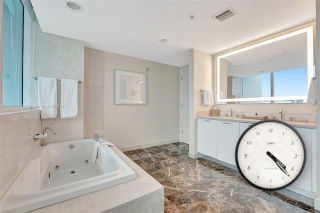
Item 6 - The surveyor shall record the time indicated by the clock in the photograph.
4:23
